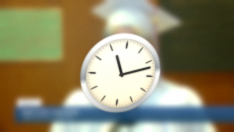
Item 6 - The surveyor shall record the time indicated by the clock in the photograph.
11:12
